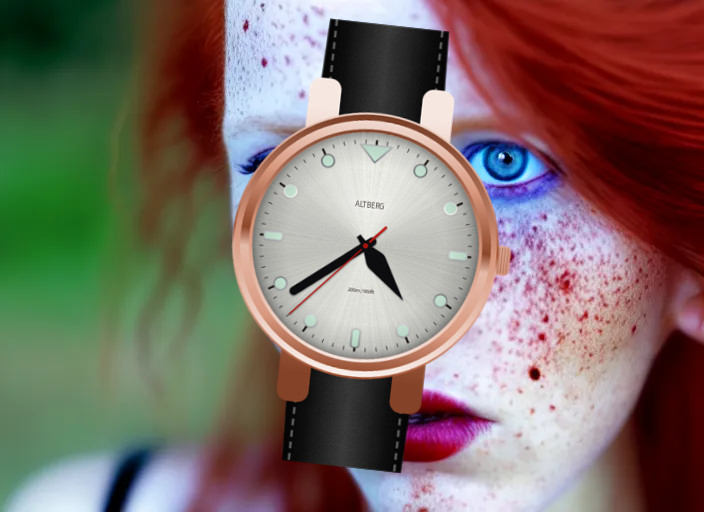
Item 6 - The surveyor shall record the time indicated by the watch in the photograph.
4:38:37
